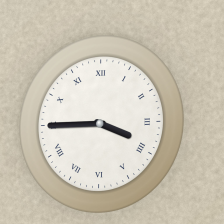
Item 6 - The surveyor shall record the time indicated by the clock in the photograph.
3:45
